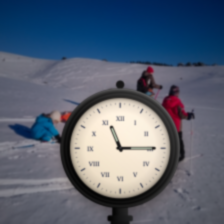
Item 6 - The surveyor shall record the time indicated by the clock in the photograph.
11:15
